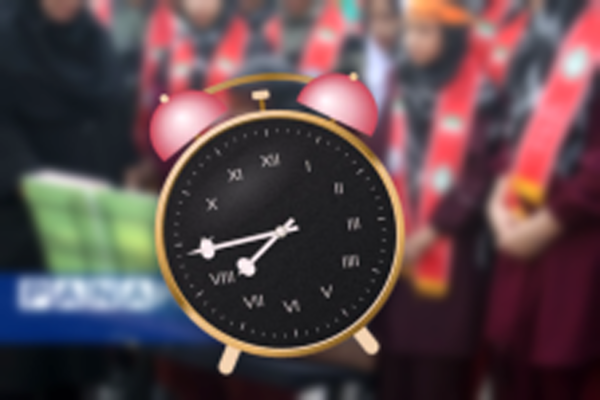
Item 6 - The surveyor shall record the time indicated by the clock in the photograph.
7:44
